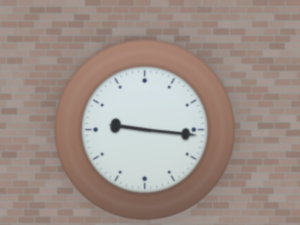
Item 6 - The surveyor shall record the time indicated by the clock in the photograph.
9:16
